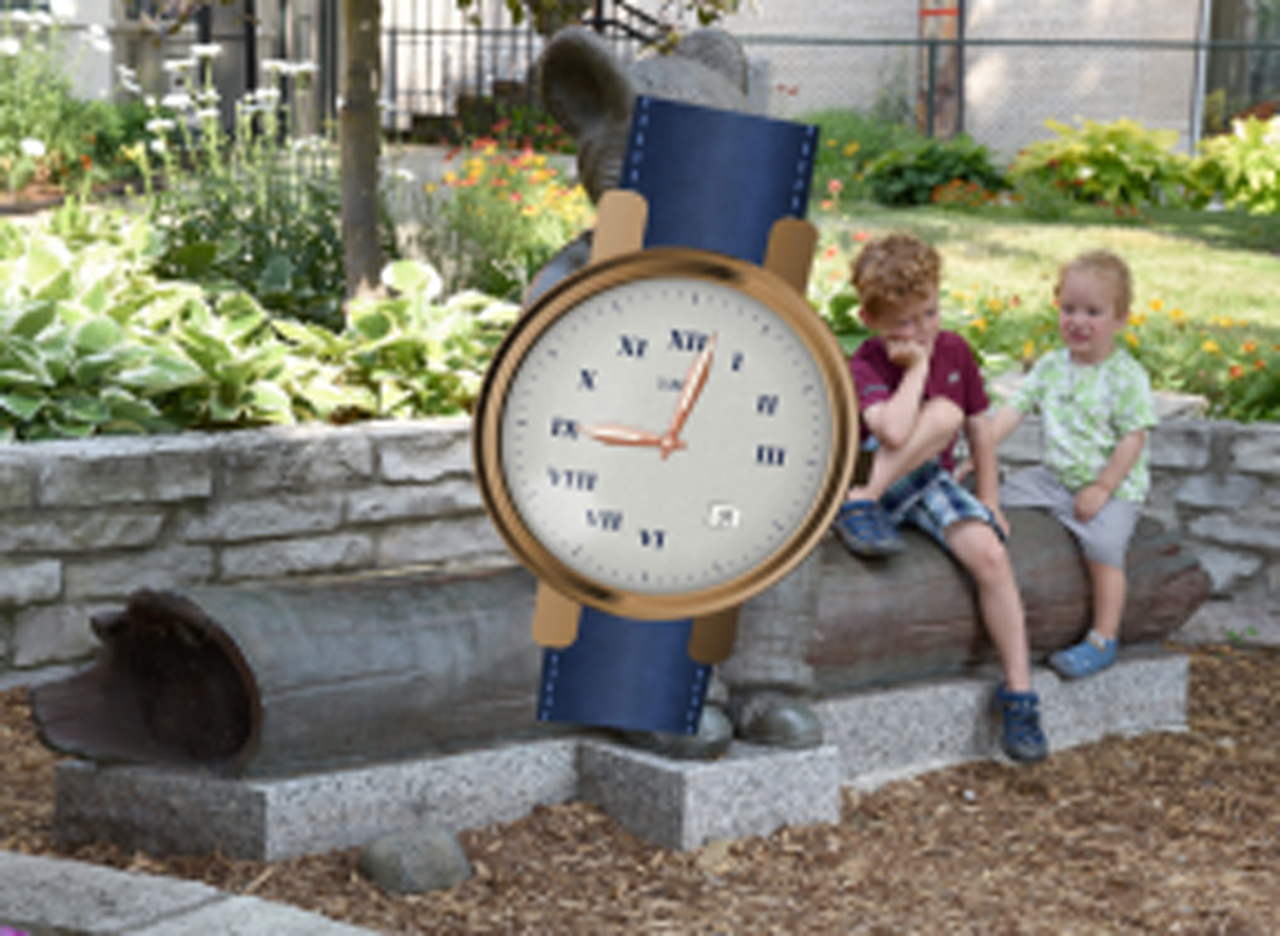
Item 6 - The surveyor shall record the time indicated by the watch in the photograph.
9:02
